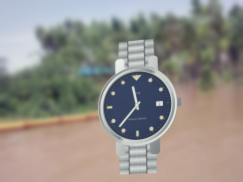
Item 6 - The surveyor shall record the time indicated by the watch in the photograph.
11:37
